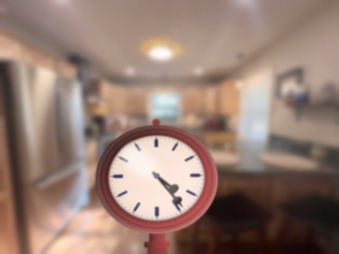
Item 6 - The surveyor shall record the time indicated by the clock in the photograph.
4:24
